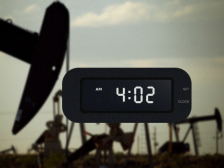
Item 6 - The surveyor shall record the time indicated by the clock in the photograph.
4:02
